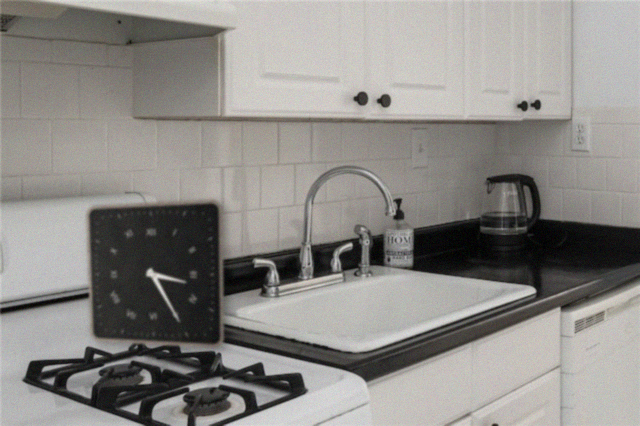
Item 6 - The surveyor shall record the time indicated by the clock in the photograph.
3:25
